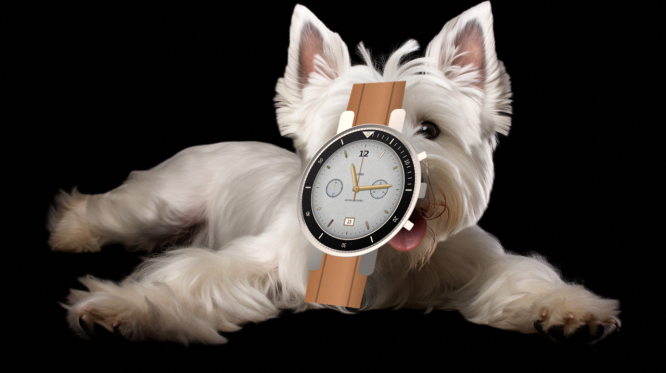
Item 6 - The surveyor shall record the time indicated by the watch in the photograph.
11:14
